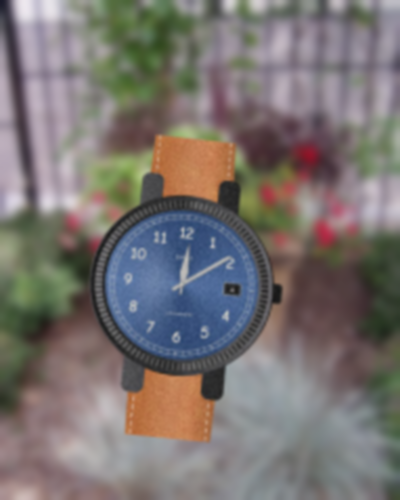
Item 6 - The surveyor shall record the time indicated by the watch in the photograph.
12:09
